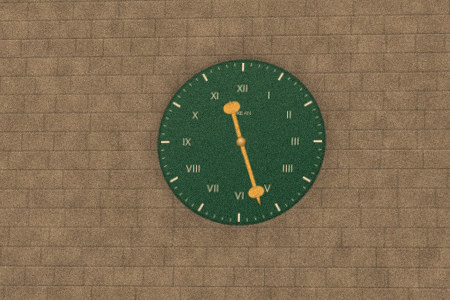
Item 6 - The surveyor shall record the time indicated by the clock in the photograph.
11:27
